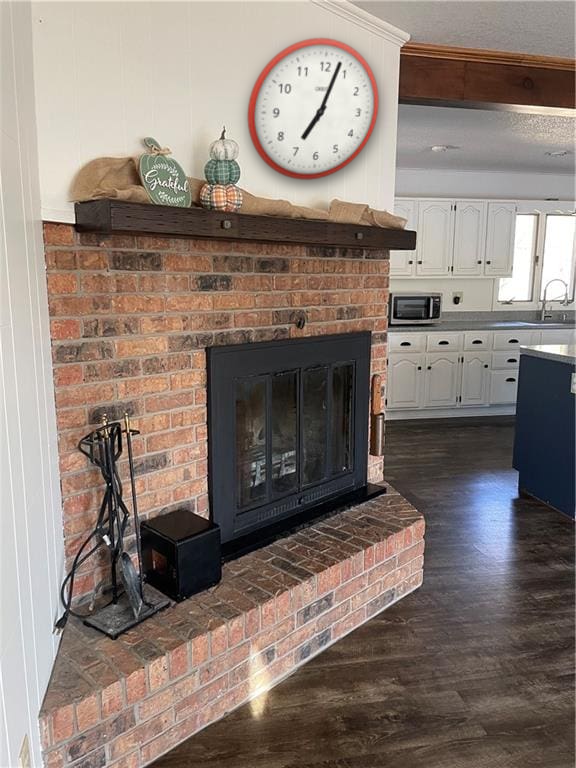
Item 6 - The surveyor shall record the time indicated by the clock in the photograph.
7:03
